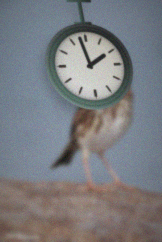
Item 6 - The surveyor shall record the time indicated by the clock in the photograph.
1:58
